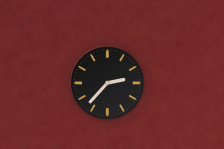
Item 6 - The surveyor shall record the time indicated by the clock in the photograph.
2:37
